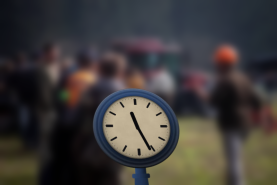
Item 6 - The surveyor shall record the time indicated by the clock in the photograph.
11:26
